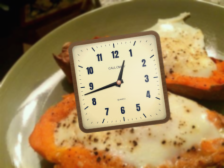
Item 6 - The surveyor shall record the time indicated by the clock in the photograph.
12:43
